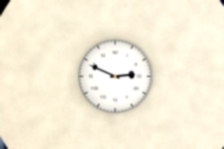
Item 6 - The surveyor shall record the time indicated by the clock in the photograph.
2:49
